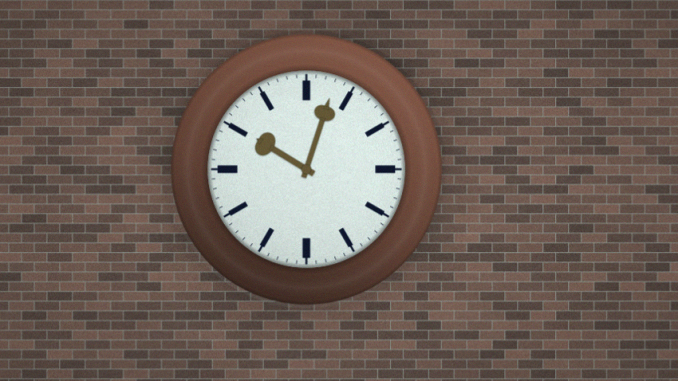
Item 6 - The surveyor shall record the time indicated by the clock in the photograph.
10:03
